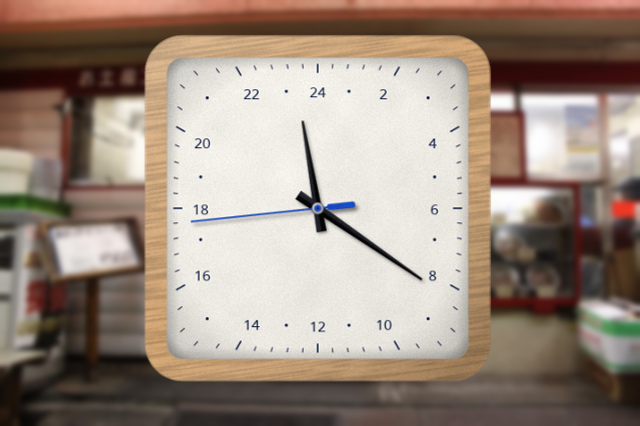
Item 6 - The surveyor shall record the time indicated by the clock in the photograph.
23:20:44
